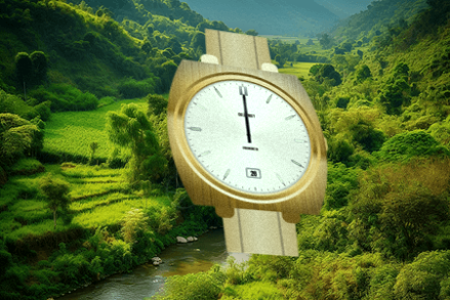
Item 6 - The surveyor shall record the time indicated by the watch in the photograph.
12:00
